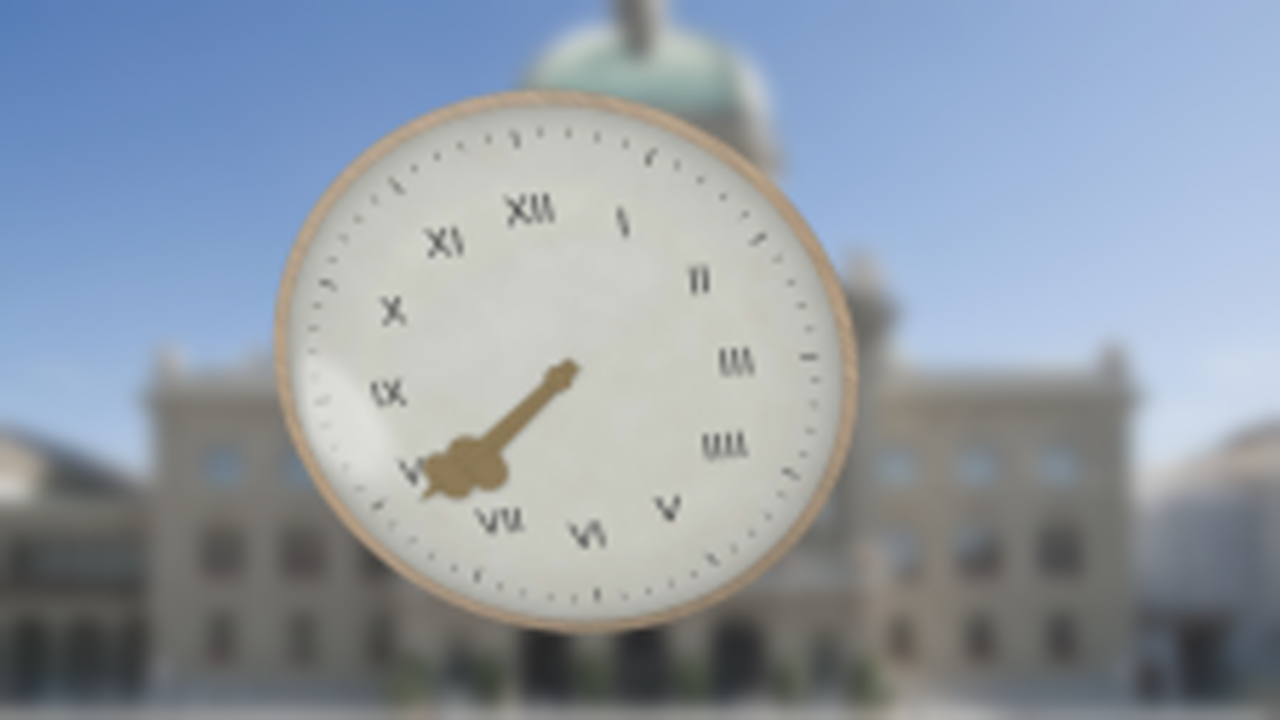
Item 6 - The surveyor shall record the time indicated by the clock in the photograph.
7:39
